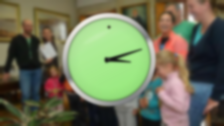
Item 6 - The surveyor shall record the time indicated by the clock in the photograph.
3:12
